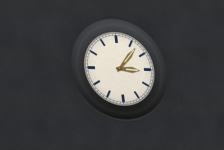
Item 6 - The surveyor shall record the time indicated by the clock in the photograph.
3:07
